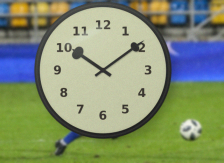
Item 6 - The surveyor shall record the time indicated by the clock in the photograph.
10:09
